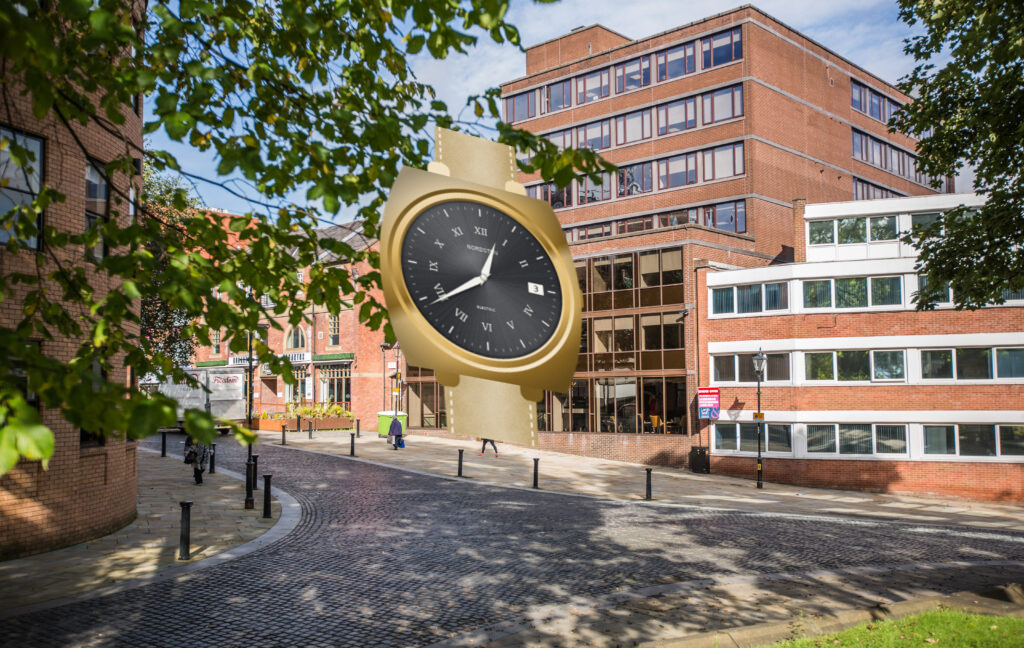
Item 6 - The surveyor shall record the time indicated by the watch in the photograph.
12:39
